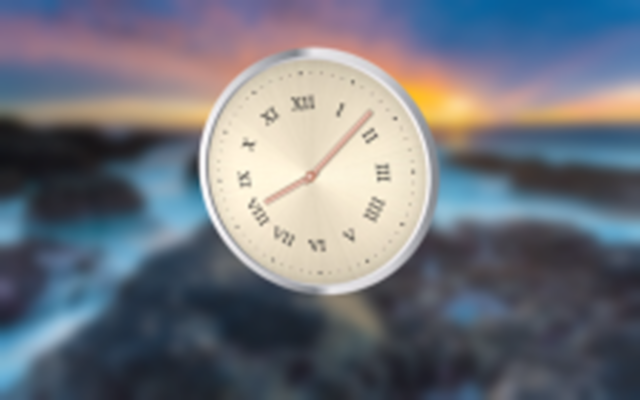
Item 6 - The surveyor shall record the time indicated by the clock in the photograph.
8:08
